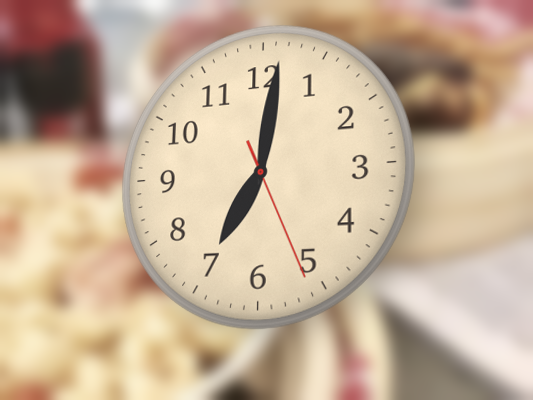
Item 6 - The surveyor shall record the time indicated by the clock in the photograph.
7:01:26
